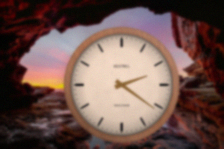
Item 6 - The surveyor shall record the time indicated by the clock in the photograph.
2:21
